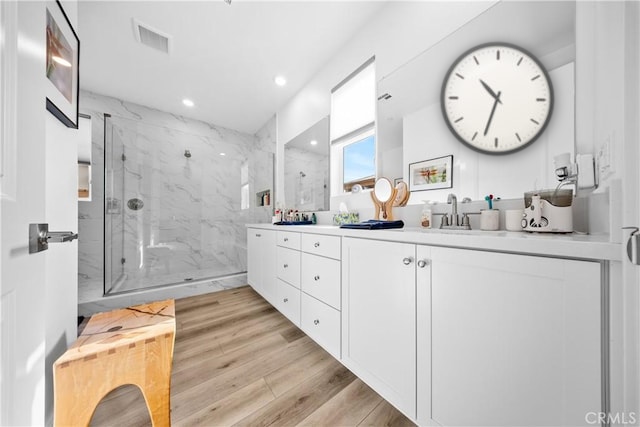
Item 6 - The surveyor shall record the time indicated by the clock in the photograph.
10:33
